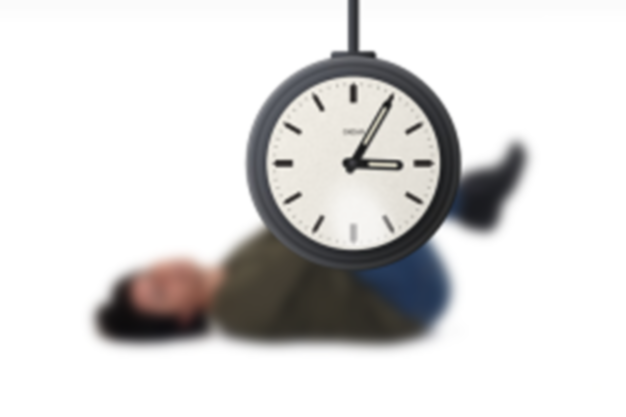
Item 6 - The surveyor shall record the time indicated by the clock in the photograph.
3:05
